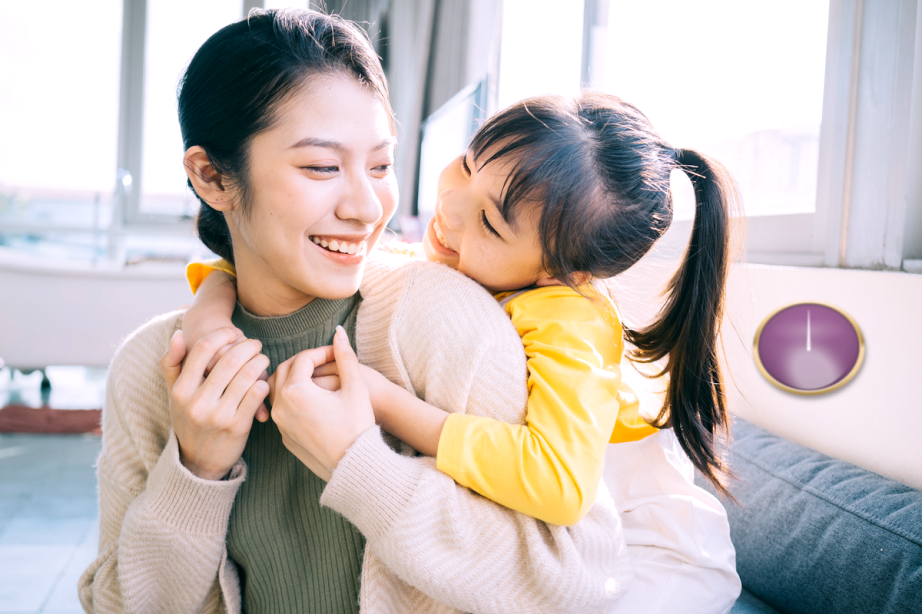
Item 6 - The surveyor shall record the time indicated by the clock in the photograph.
12:00
